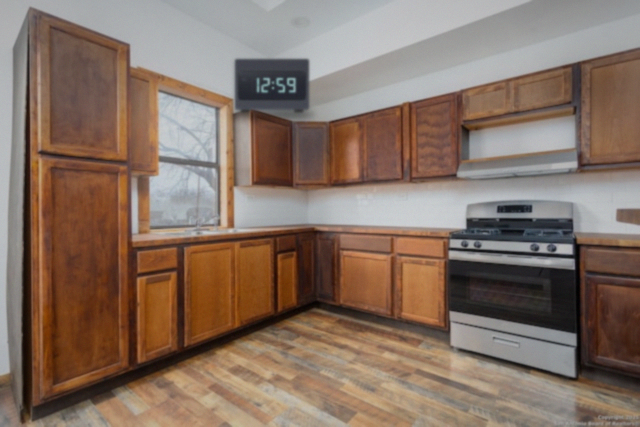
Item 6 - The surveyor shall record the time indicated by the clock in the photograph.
12:59
